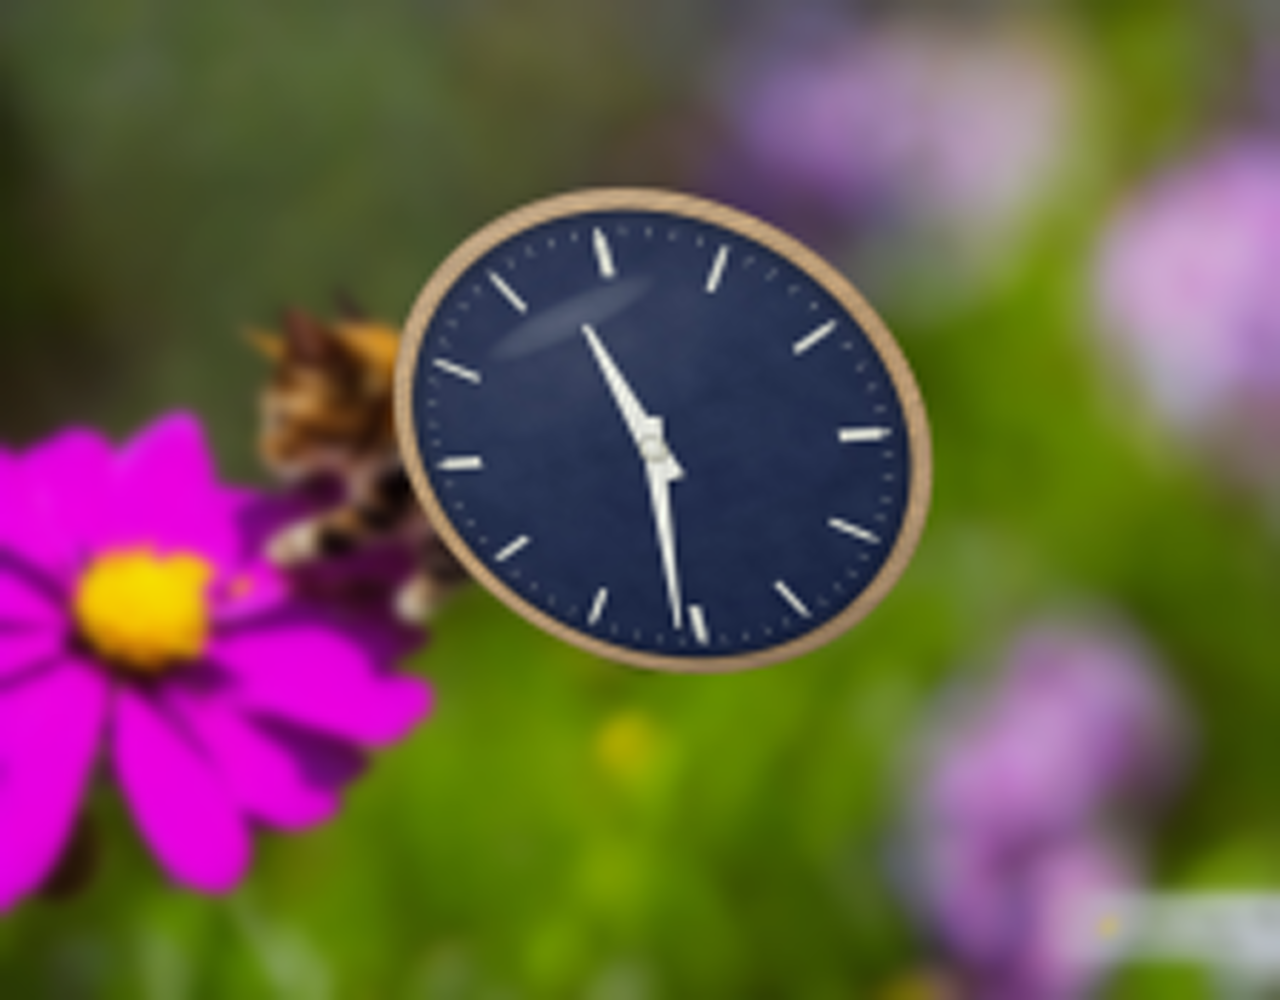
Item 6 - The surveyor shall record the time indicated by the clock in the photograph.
11:31
